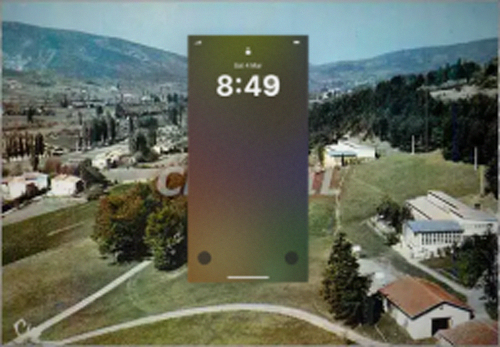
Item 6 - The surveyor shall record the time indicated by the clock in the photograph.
8:49
